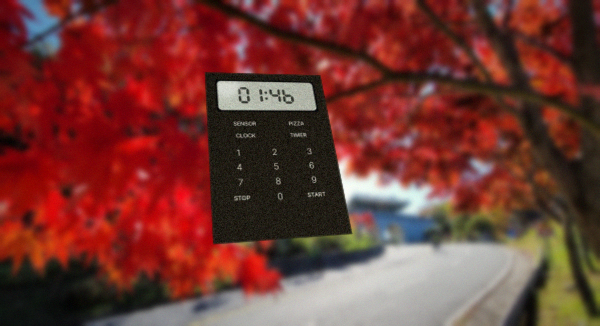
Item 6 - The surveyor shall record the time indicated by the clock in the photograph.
1:46
